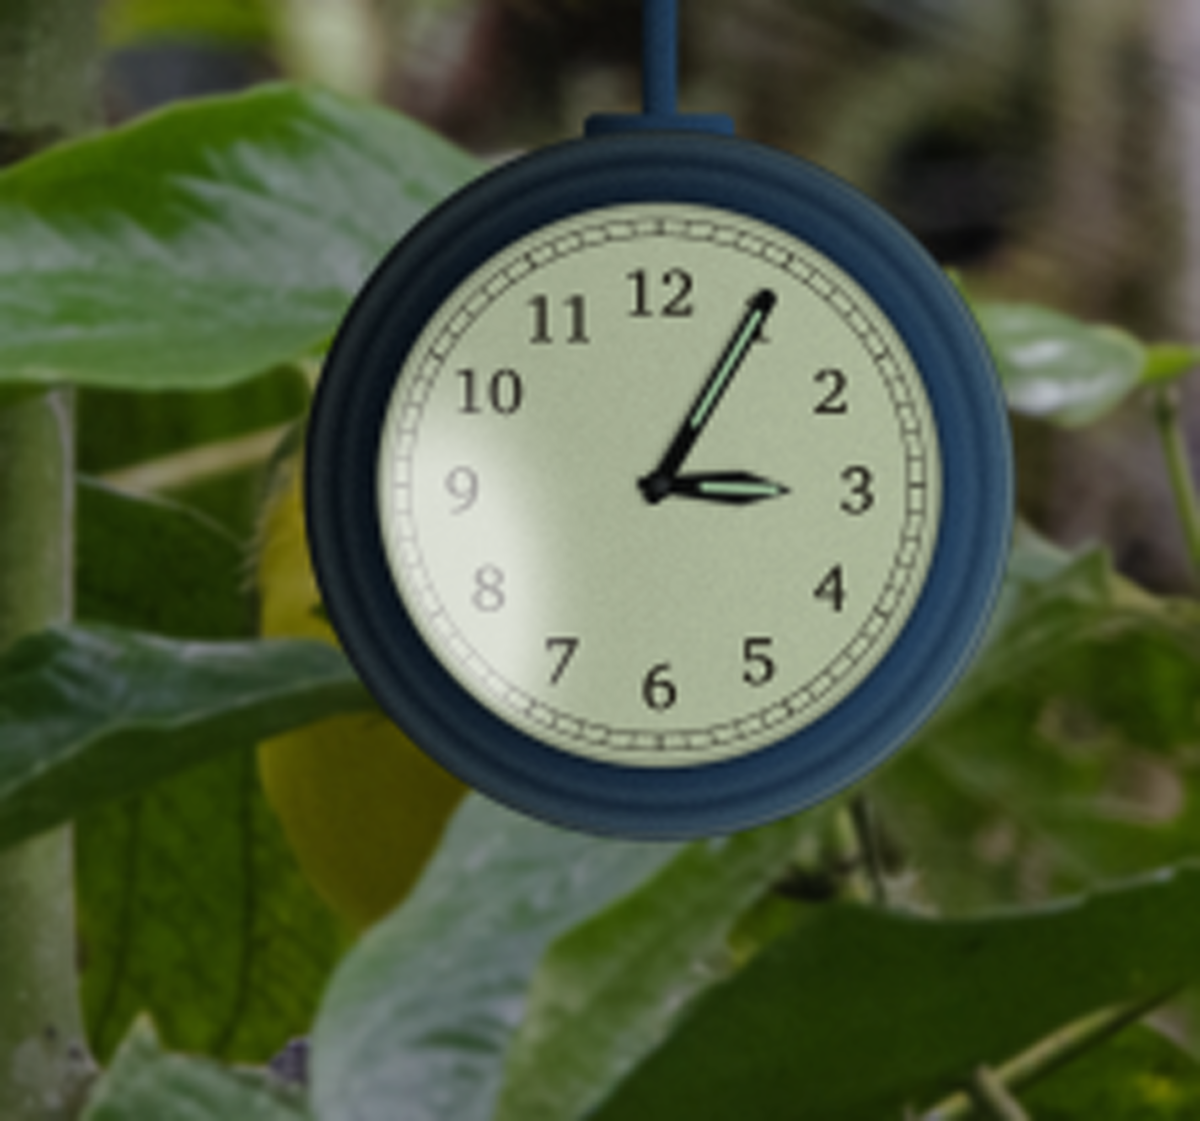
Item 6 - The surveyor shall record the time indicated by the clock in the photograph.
3:05
